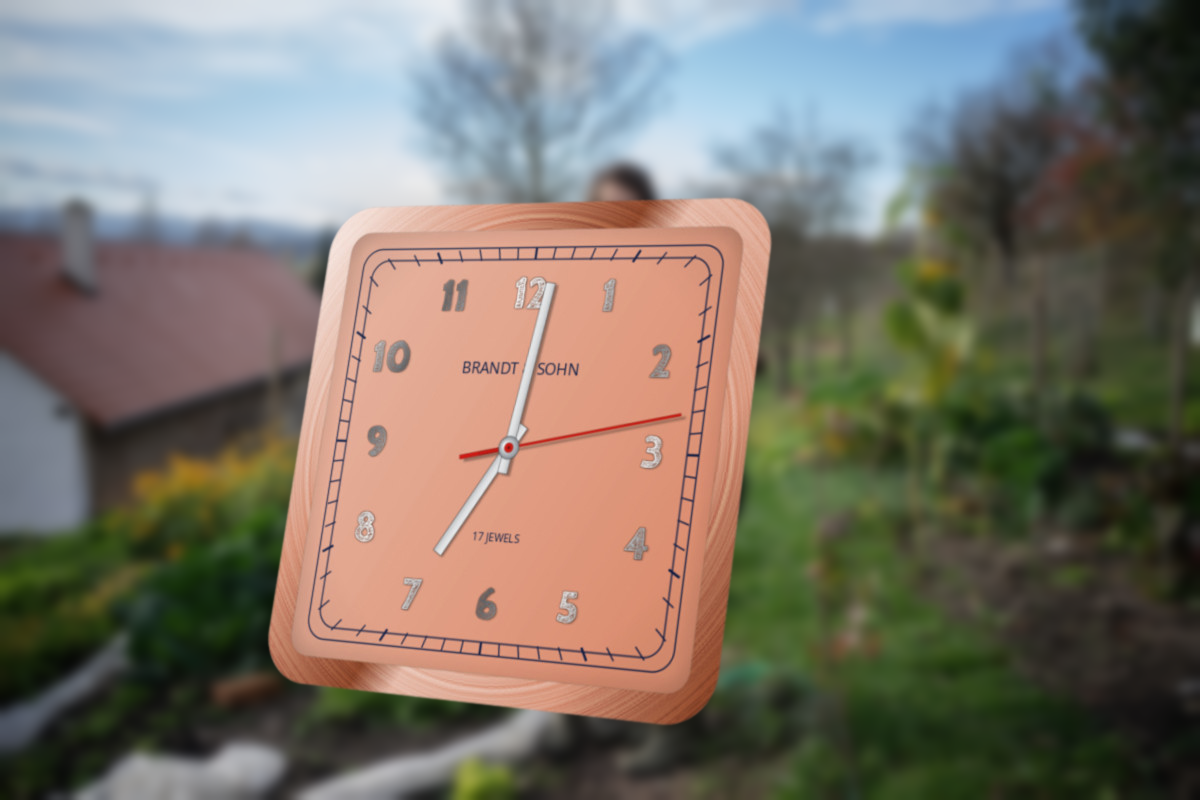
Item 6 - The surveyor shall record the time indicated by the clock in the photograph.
7:01:13
